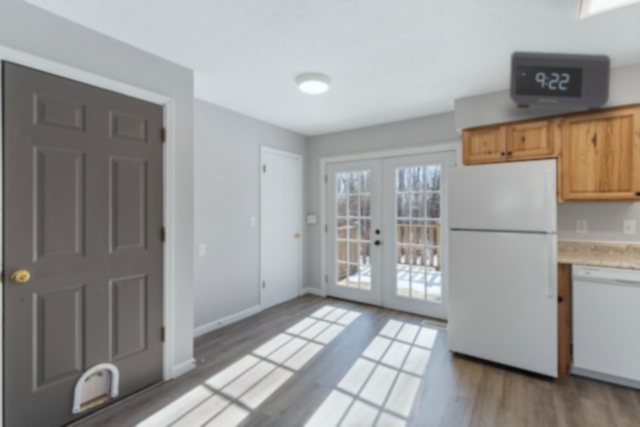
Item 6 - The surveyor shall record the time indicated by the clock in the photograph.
9:22
